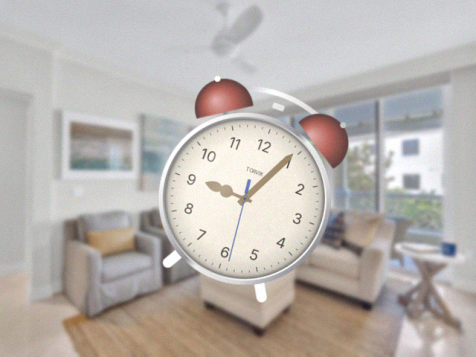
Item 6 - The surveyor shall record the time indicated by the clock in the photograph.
9:04:29
